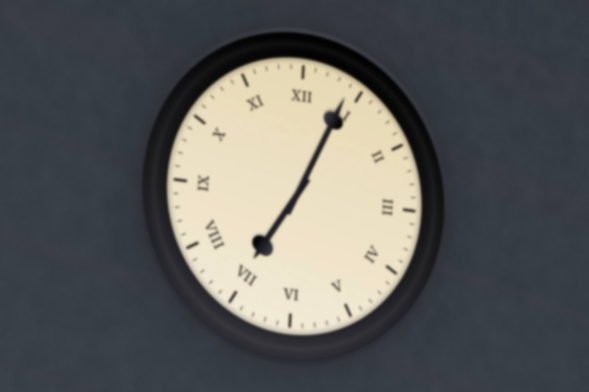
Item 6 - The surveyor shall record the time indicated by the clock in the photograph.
7:04
